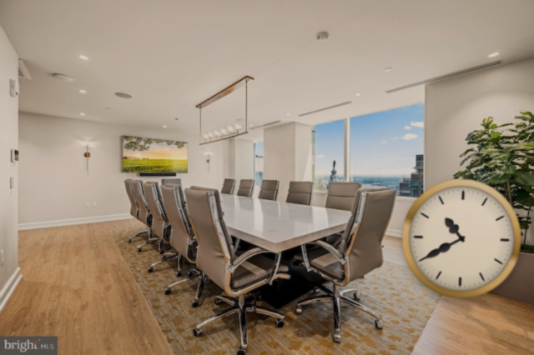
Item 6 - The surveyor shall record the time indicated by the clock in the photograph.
10:40
